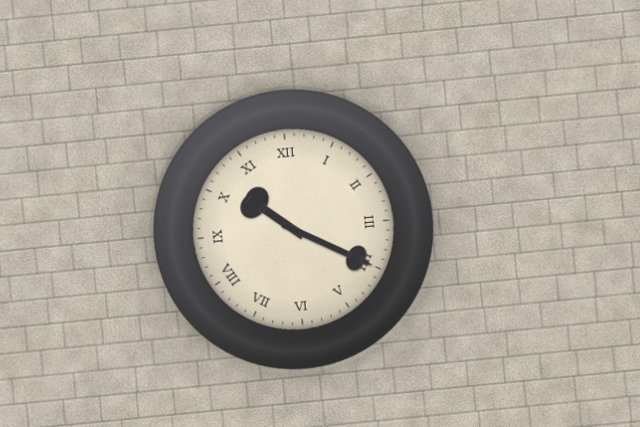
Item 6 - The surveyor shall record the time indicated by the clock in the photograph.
10:20
